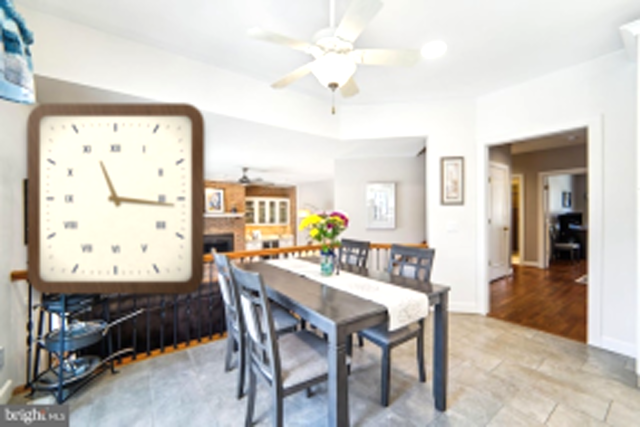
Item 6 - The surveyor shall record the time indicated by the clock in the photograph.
11:16
